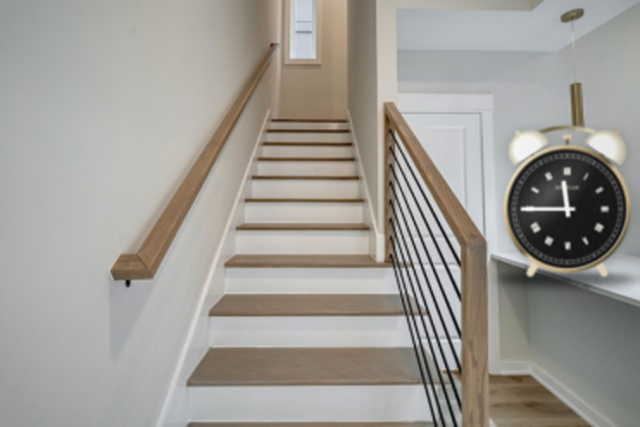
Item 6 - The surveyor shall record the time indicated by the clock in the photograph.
11:45
